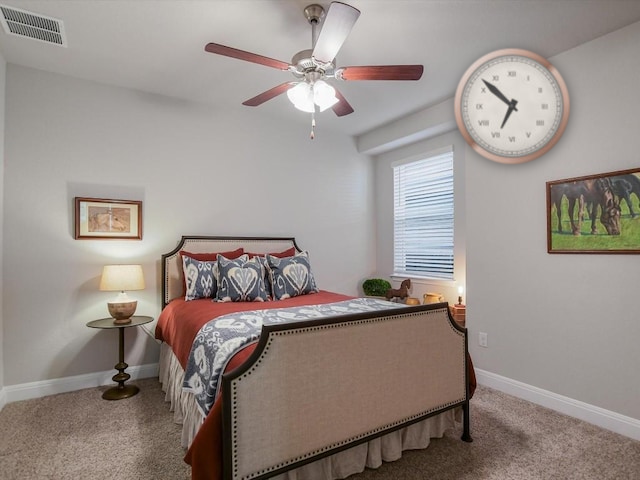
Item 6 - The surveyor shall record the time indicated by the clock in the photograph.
6:52
